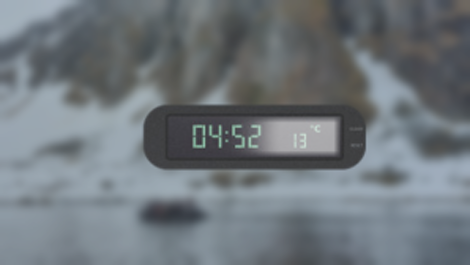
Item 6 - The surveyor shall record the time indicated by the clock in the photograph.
4:52
